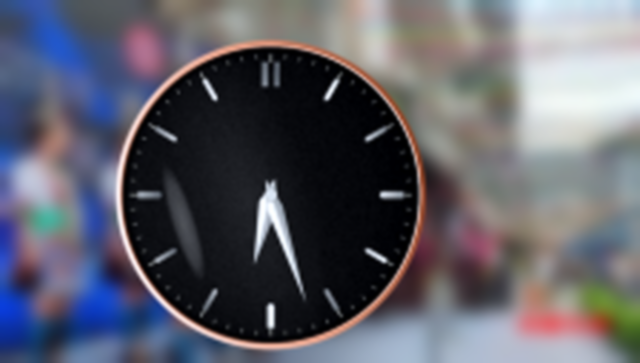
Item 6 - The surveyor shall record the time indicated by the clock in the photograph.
6:27
